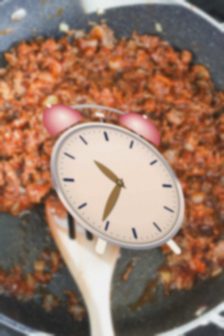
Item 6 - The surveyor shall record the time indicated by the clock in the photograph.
10:36
